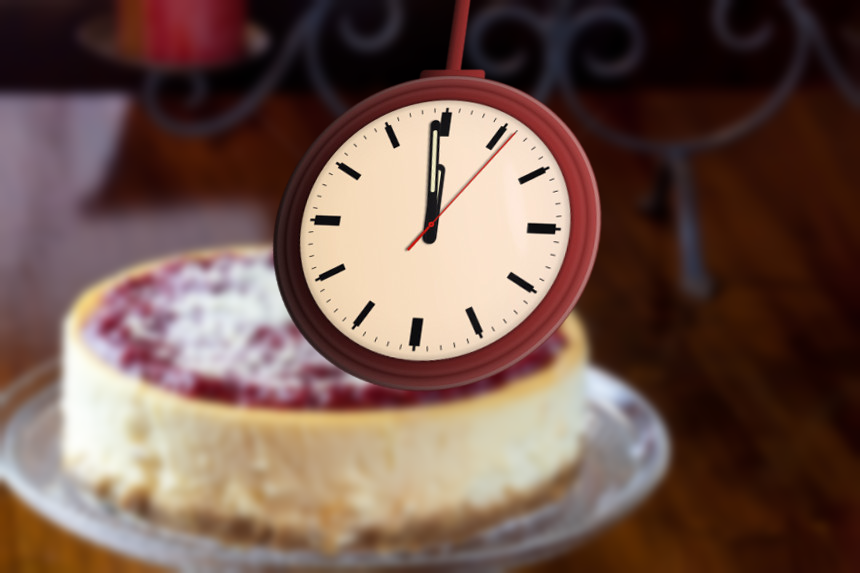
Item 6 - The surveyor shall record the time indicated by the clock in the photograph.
11:59:06
